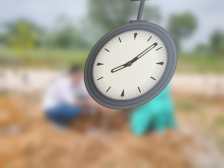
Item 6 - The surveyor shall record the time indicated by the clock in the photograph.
8:08
